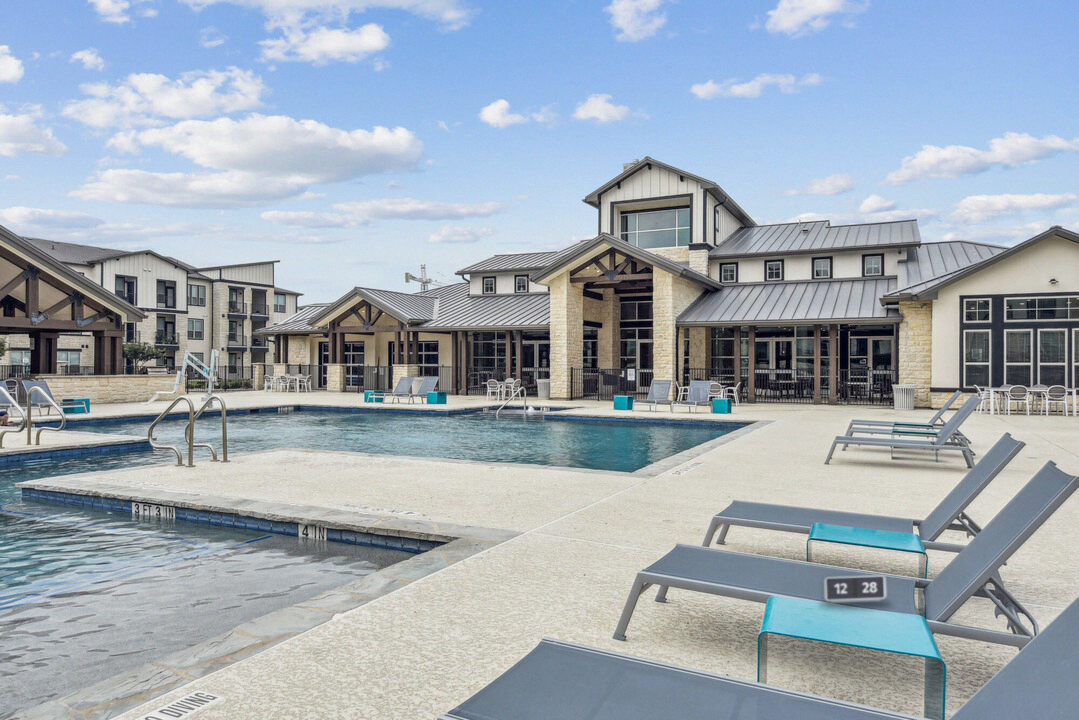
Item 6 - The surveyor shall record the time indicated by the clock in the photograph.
12:28
